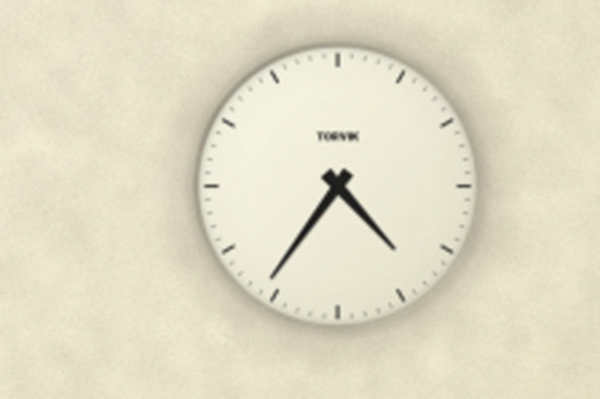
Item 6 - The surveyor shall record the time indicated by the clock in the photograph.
4:36
